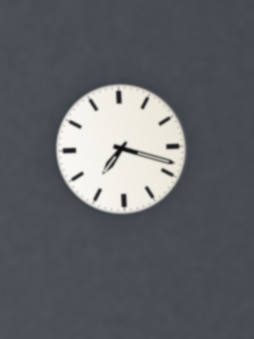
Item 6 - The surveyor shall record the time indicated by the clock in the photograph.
7:18
